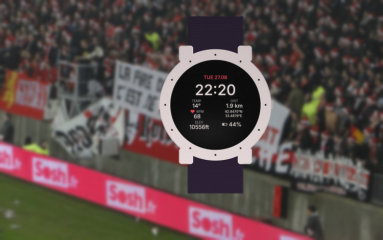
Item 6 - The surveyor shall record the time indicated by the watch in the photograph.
22:20
